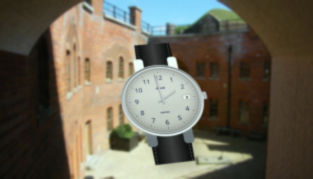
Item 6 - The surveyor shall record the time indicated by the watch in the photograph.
1:59
